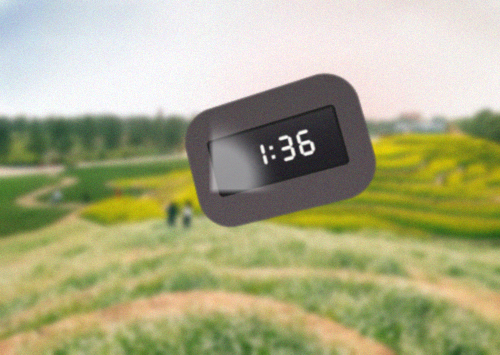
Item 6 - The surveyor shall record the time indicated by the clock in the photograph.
1:36
